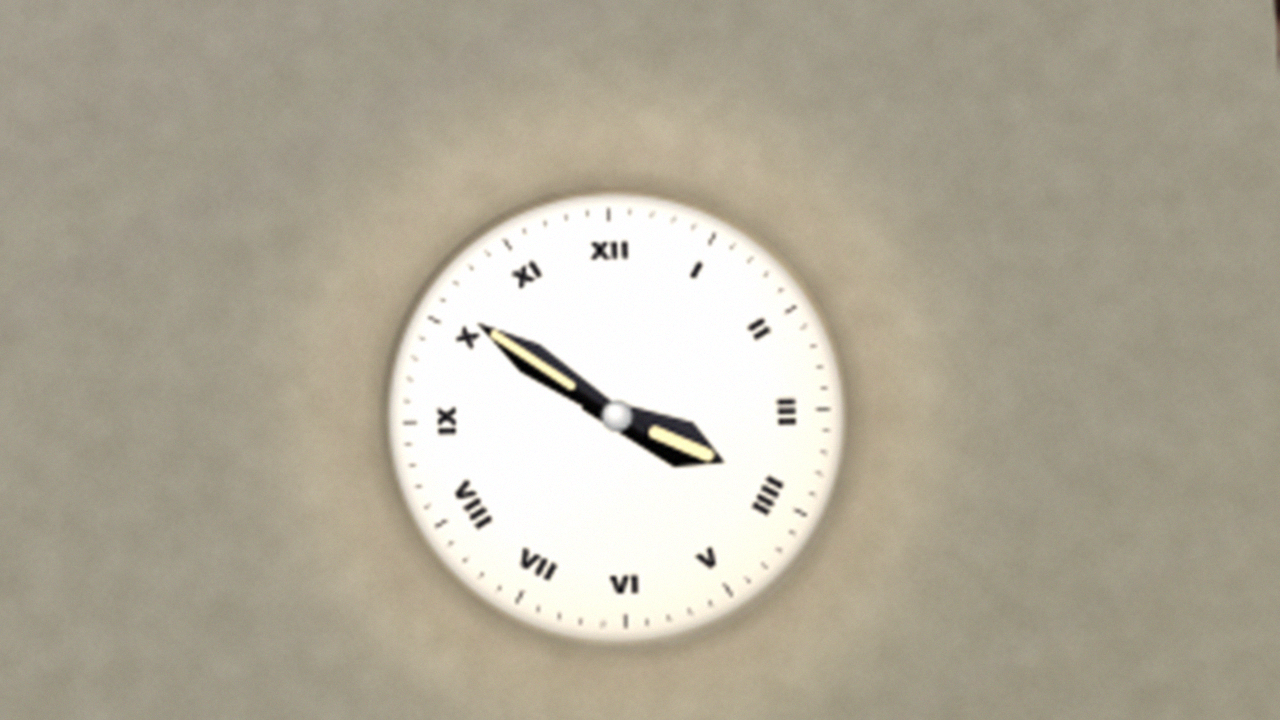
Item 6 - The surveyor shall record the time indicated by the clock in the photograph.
3:51
